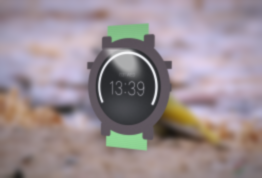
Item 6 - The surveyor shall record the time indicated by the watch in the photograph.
13:39
